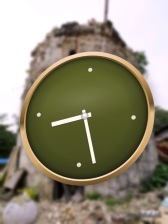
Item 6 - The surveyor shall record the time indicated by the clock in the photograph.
8:27
